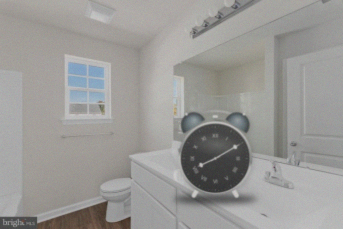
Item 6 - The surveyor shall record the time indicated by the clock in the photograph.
8:10
